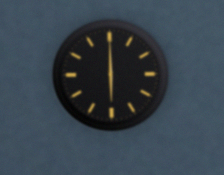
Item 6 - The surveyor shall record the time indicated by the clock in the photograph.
6:00
